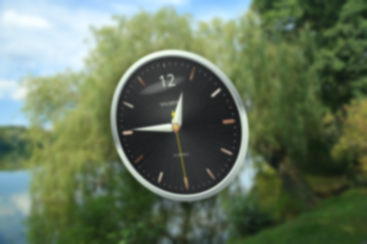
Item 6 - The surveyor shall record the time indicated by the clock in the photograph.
12:45:30
